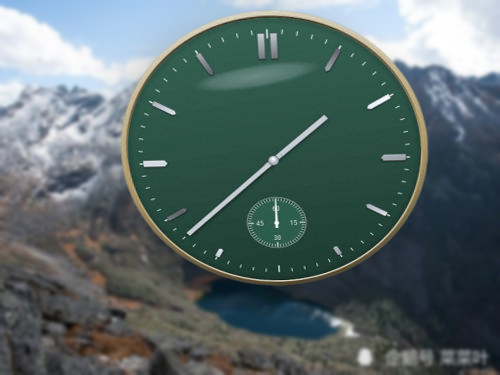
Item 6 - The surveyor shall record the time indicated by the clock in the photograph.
1:38
